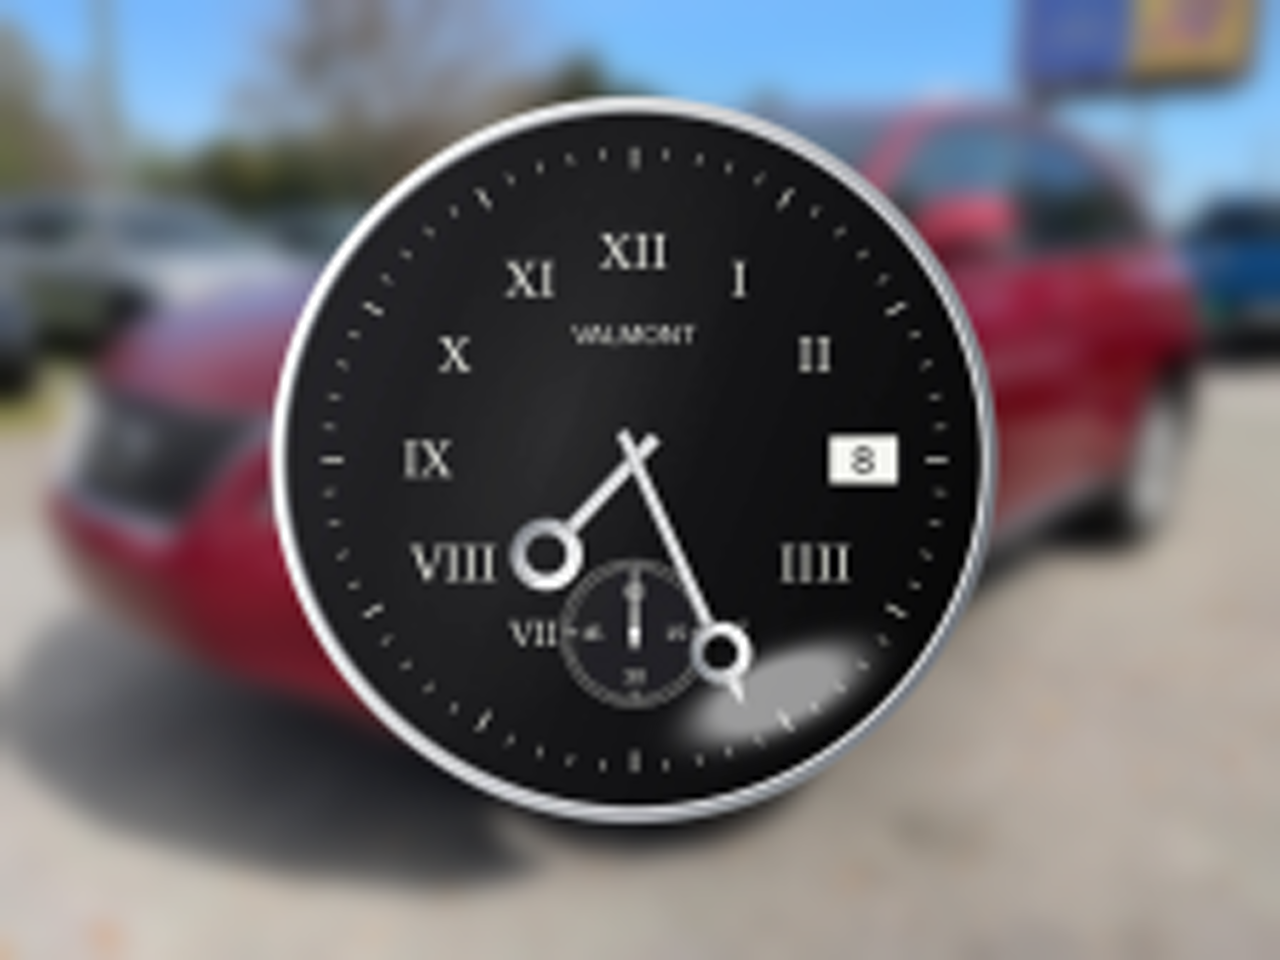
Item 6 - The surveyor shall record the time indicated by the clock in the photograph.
7:26
